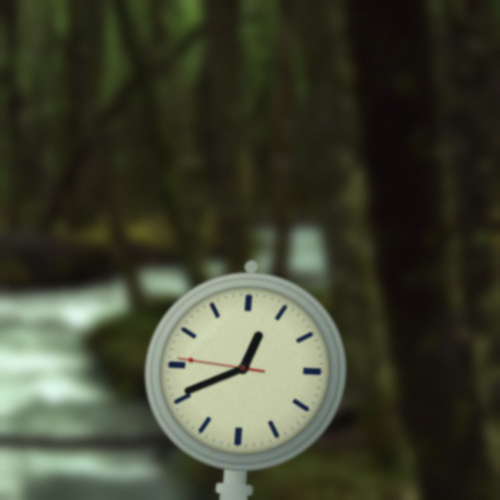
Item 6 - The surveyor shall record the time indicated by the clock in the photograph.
12:40:46
